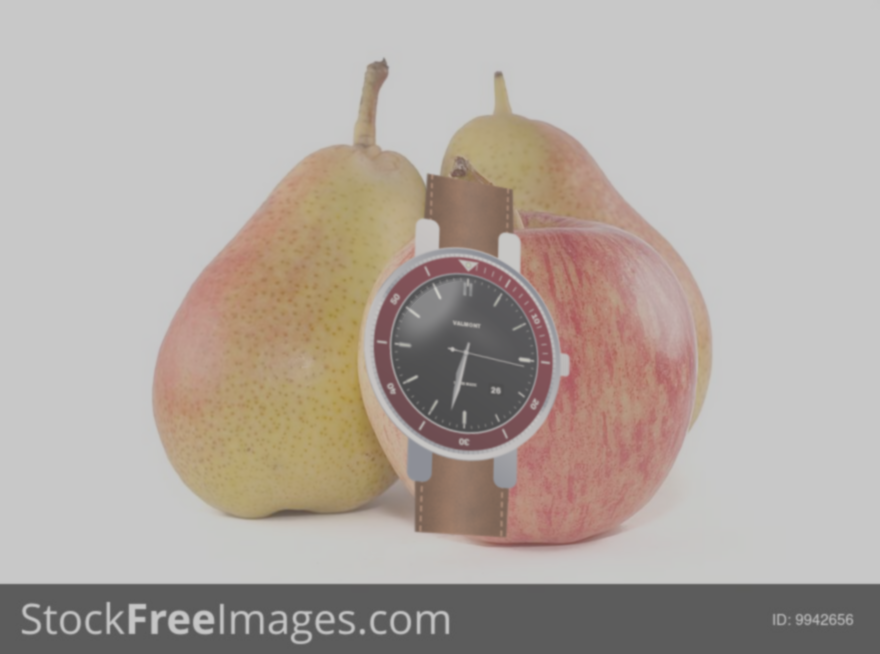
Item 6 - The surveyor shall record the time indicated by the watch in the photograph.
6:32:16
